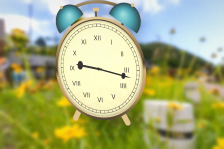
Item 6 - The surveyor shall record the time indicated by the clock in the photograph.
9:17
